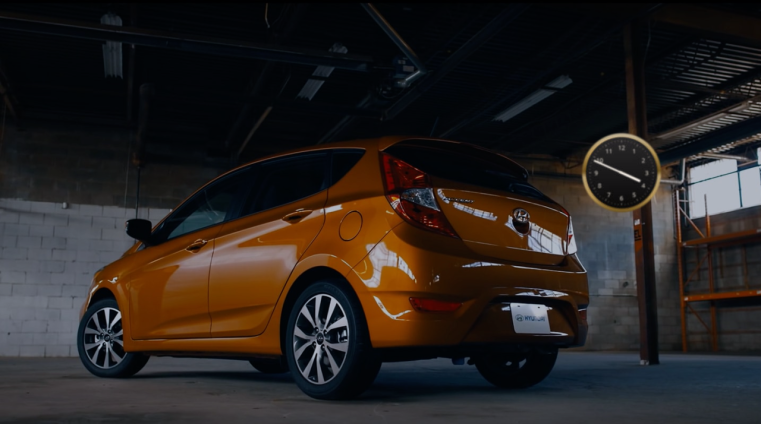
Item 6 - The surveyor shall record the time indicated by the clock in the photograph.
3:49
